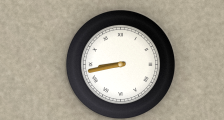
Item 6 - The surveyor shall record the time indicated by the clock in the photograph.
8:43
